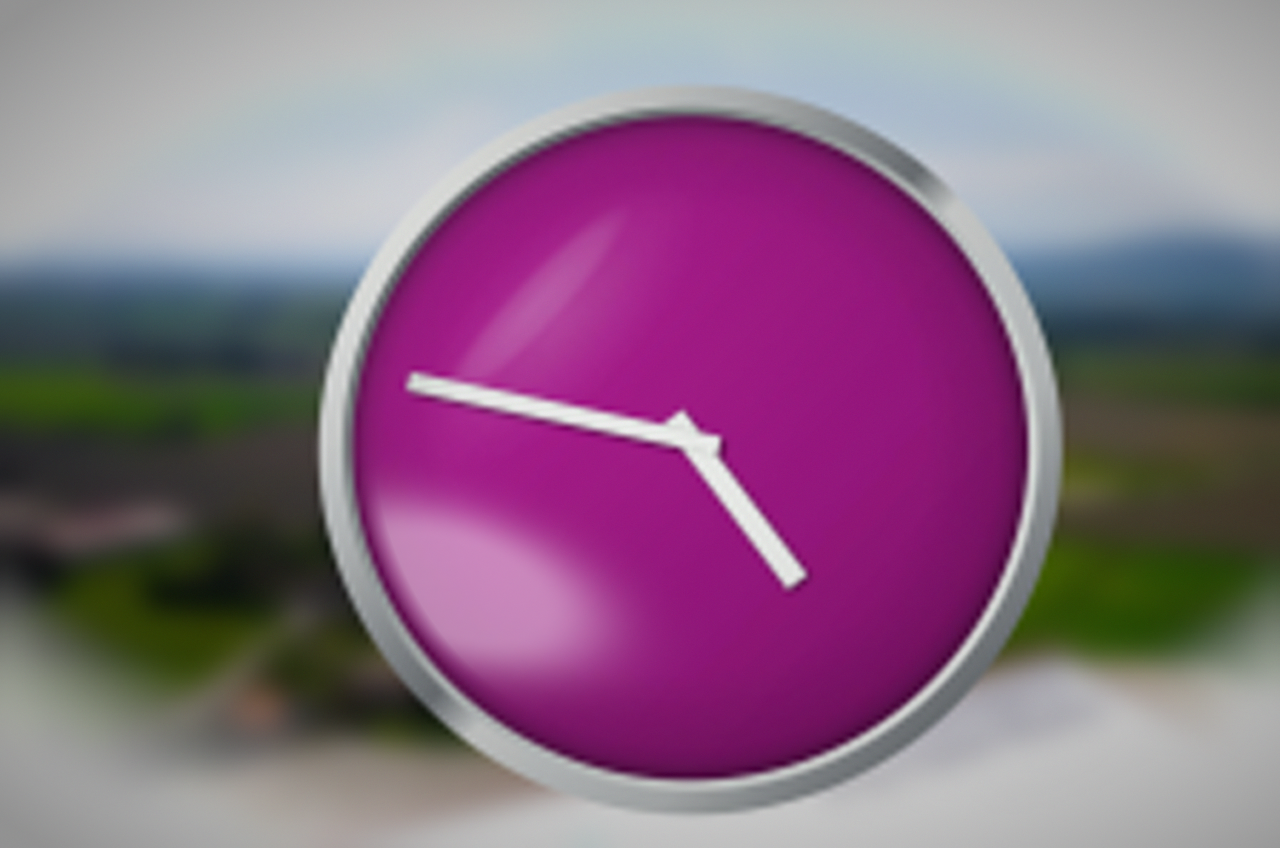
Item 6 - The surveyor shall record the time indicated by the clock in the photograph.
4:47
